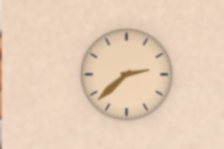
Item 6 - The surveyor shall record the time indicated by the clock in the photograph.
2:38
